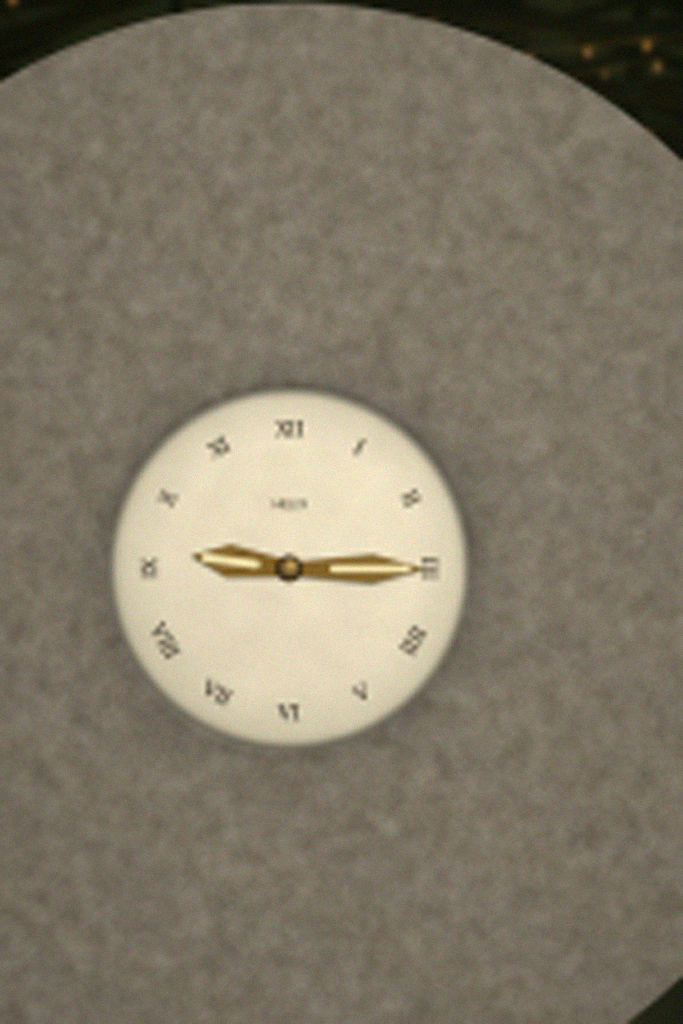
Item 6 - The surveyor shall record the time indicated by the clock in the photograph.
9:15
